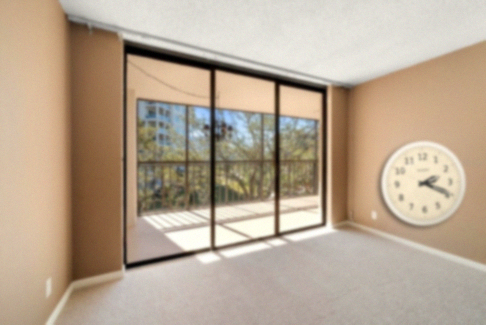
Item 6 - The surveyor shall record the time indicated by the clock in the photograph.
2:19
